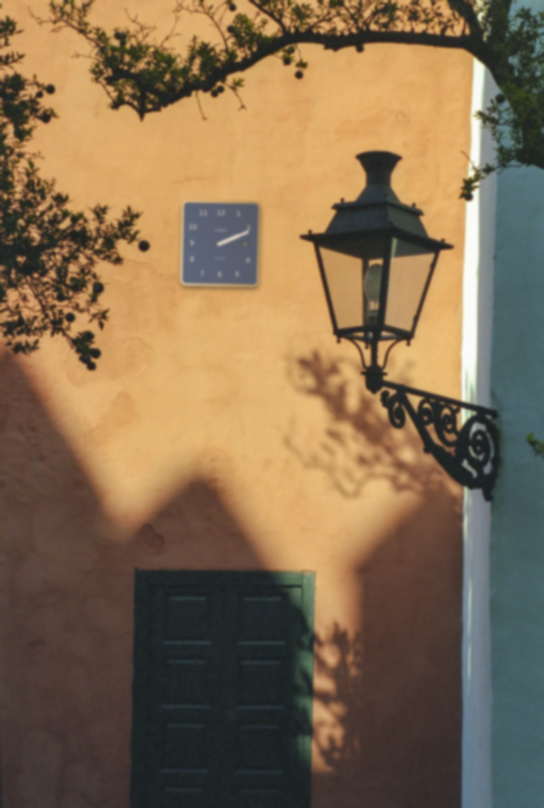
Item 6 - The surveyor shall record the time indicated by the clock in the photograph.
2:11
